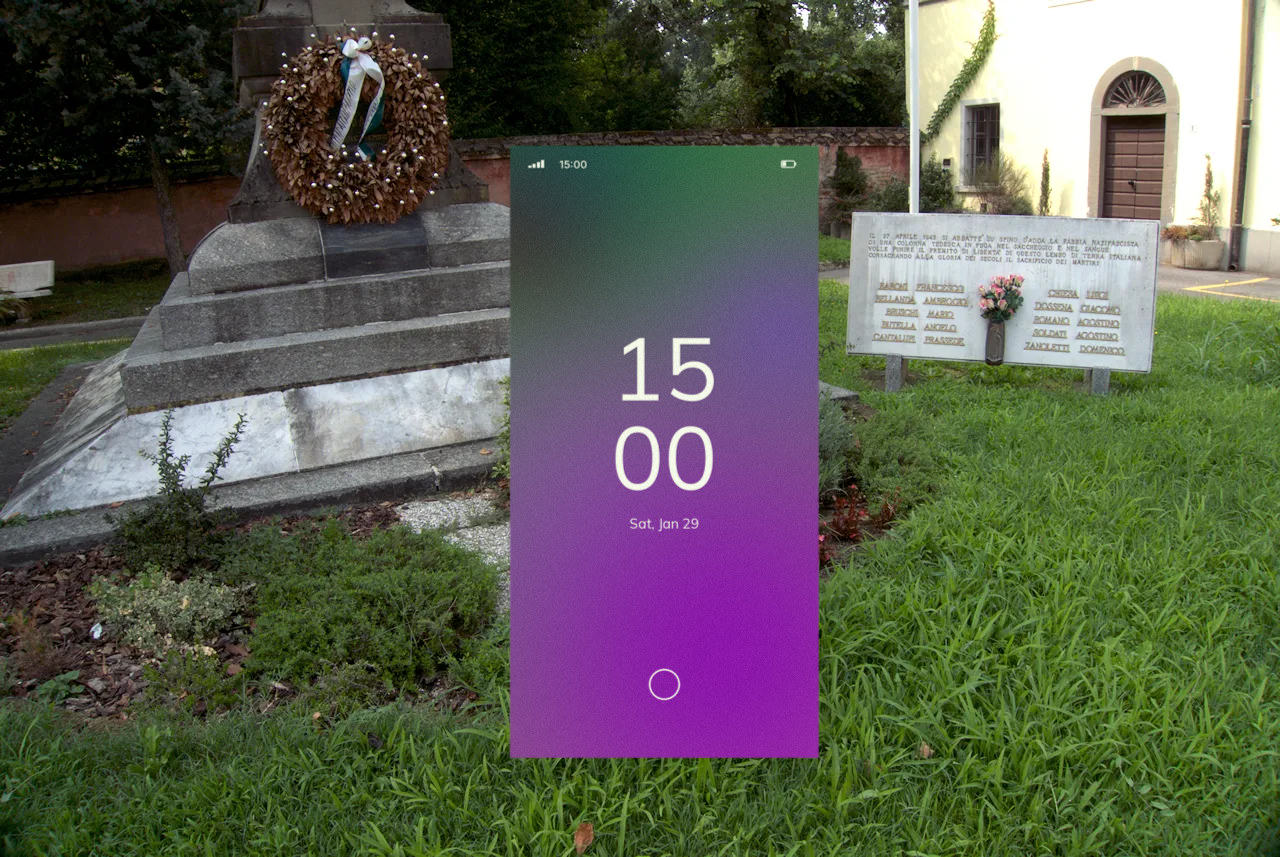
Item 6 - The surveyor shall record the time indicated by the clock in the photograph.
15:00
